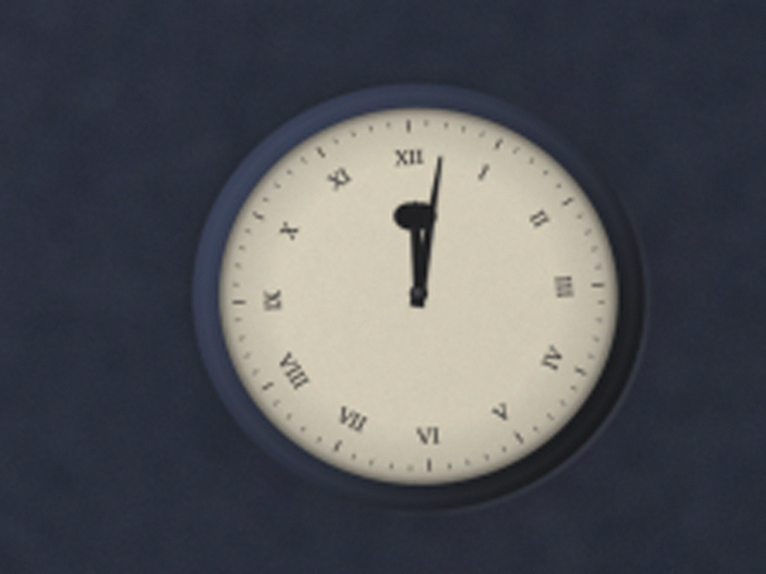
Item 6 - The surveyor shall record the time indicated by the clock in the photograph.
12:02
